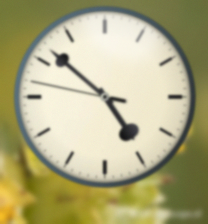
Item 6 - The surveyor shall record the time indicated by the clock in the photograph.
4:51:47
